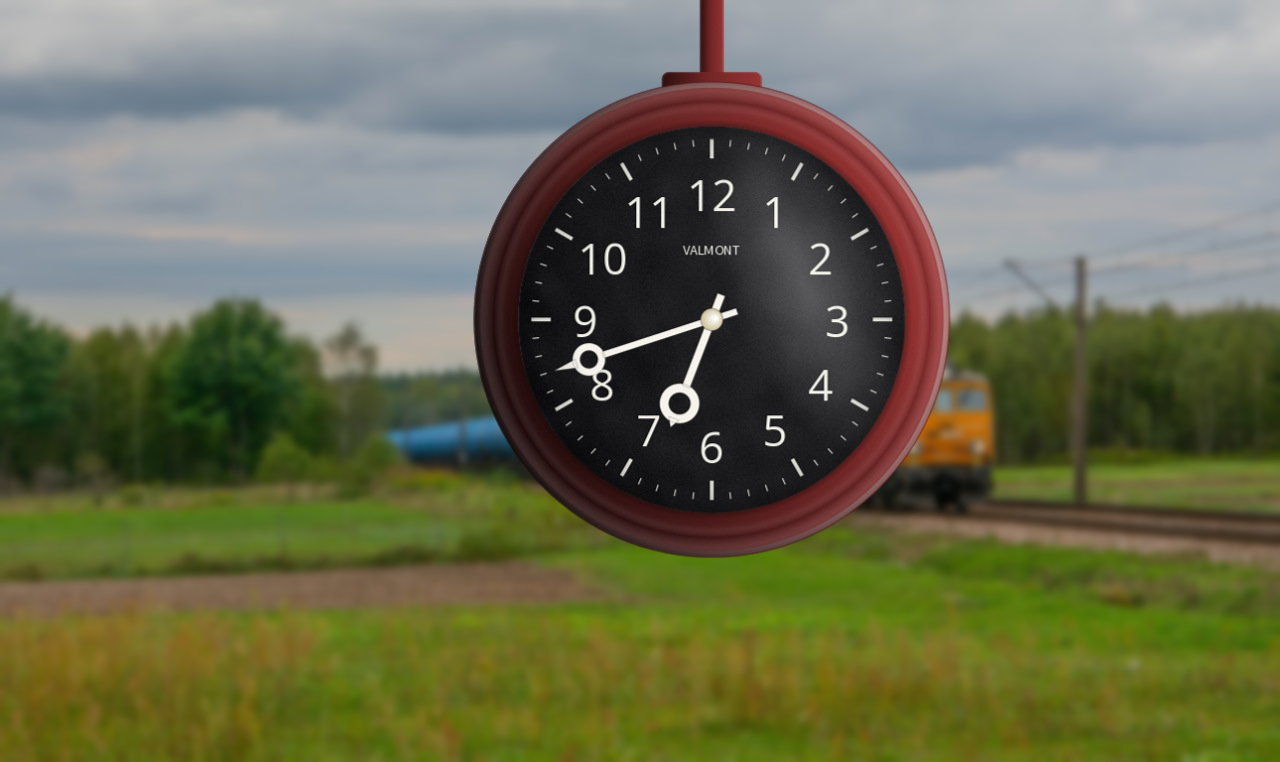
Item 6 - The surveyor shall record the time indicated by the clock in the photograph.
6:42
